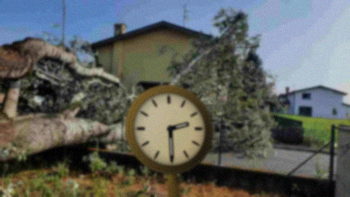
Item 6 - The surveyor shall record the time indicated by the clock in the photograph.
2:30
